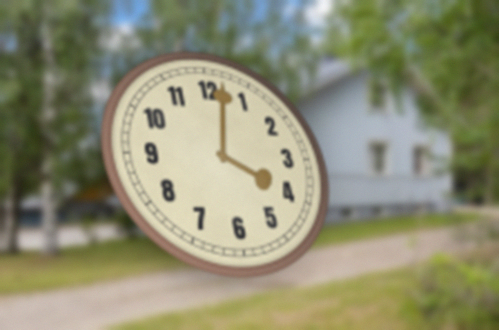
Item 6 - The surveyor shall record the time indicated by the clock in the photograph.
4:02
